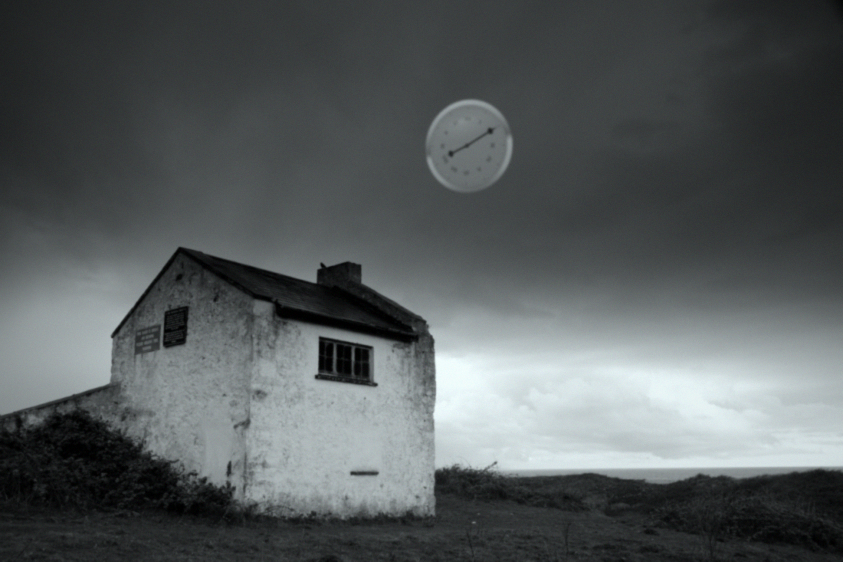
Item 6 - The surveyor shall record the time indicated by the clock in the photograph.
8:10
